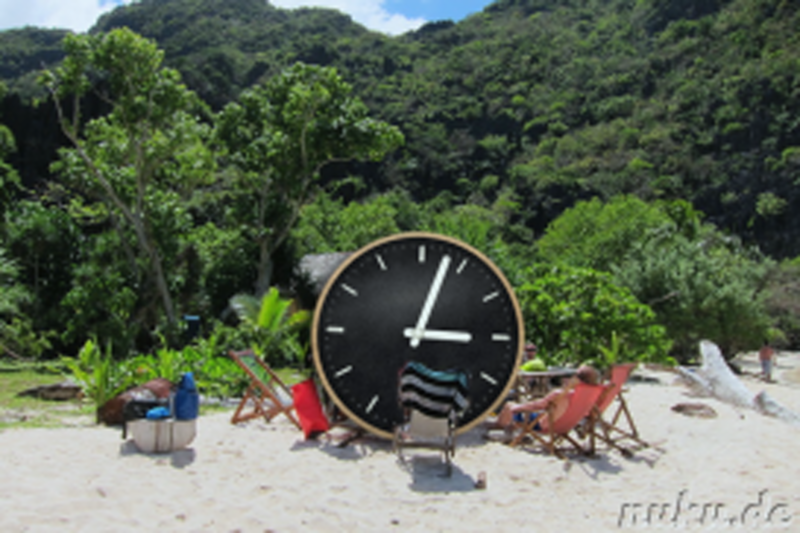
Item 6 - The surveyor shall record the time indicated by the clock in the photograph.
3:03
